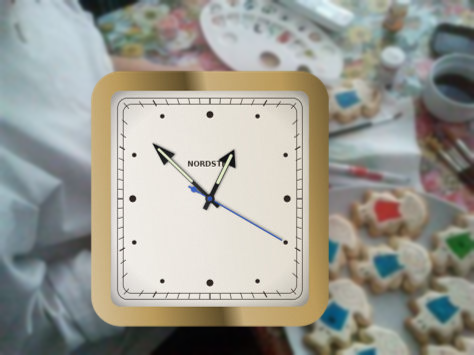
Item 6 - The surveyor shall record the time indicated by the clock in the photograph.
12:52:20
